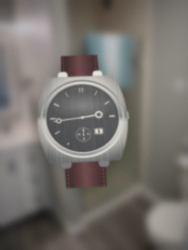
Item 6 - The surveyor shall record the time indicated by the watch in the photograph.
2:44
